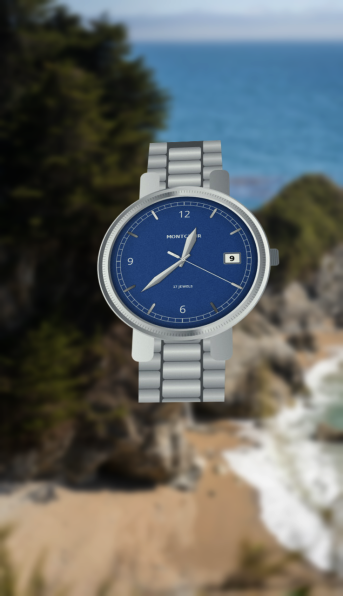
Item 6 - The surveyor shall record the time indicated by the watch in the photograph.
12:38:20
